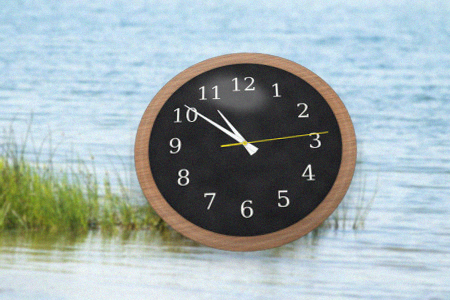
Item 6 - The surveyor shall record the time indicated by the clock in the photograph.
10:51:14
